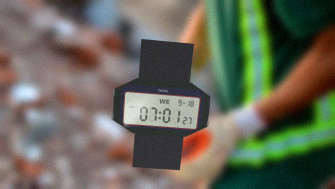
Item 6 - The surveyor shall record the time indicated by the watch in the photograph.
7:01:27
